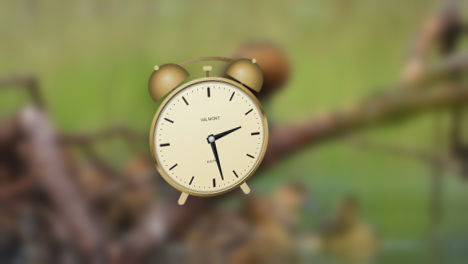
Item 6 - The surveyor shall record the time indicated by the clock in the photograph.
2:28
